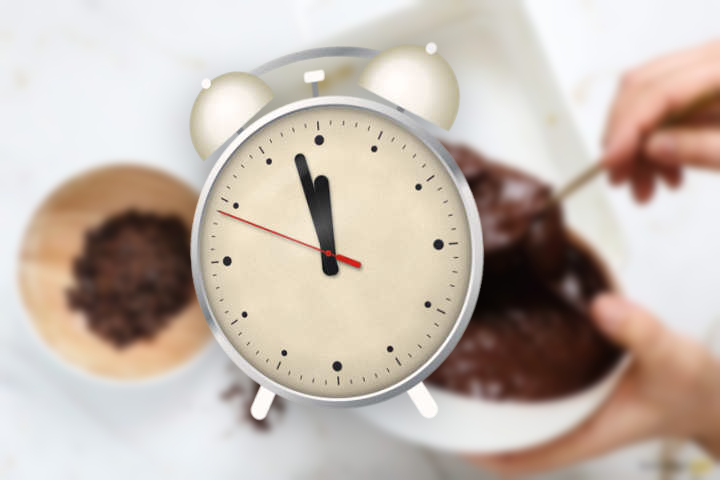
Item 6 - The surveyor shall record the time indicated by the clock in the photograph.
11:57:49
